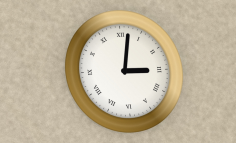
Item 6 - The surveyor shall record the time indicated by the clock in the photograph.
3:02
